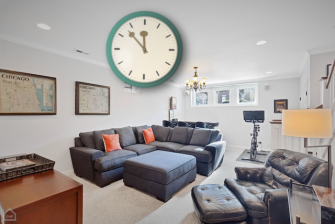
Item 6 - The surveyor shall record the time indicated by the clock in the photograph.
11:53
